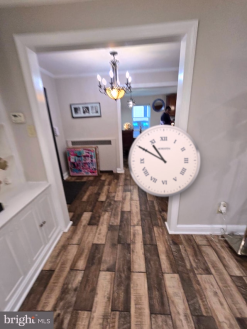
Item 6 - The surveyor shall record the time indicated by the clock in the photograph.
10:50
